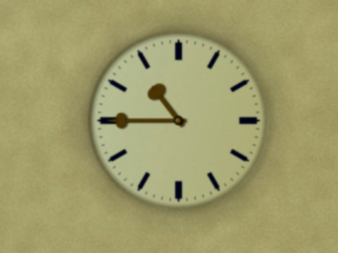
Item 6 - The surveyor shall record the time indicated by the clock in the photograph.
10:45
